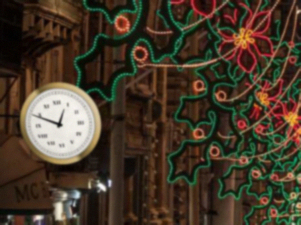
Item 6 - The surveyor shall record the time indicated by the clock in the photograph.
12:49
